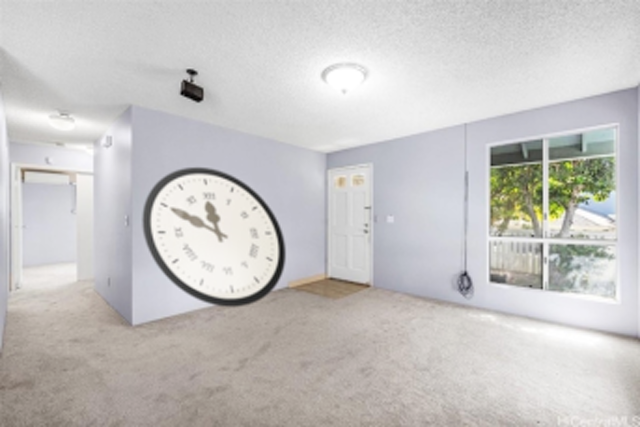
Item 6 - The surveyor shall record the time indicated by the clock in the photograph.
11:50
